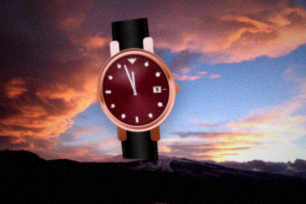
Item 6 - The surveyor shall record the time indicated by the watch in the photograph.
11:57
